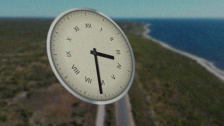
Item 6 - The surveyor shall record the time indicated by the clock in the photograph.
3:31
